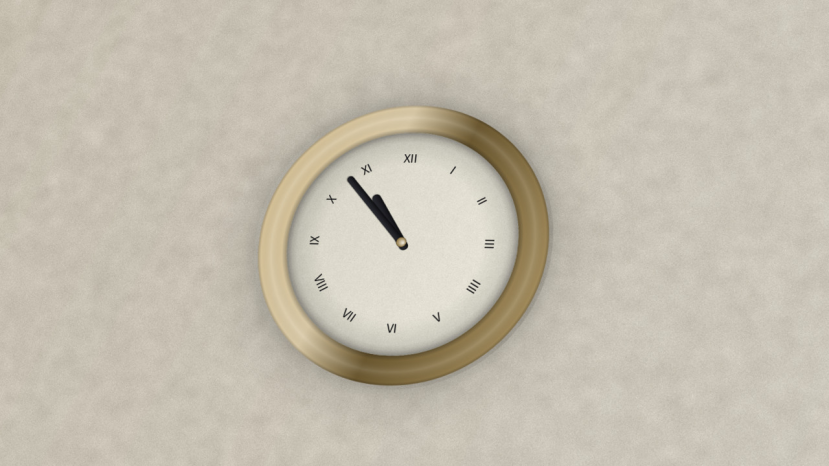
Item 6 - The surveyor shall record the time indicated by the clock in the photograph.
10:53
